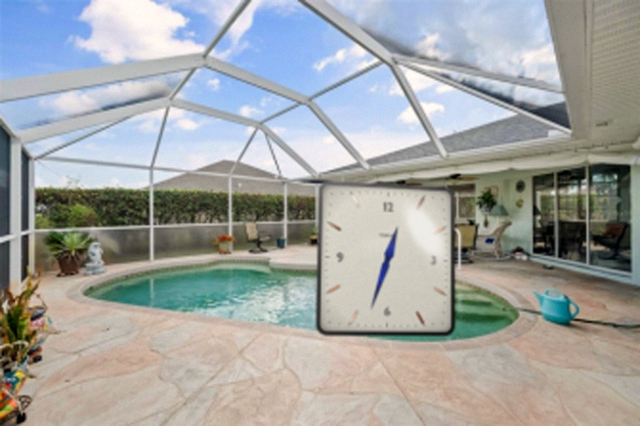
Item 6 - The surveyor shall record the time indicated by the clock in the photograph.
12:33
